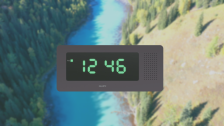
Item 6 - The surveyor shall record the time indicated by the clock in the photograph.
12:46
